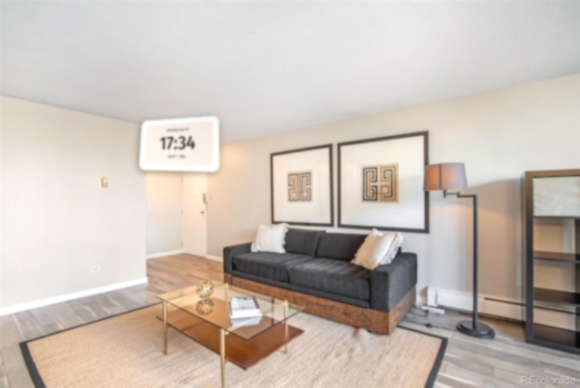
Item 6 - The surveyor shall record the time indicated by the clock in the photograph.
17:34
